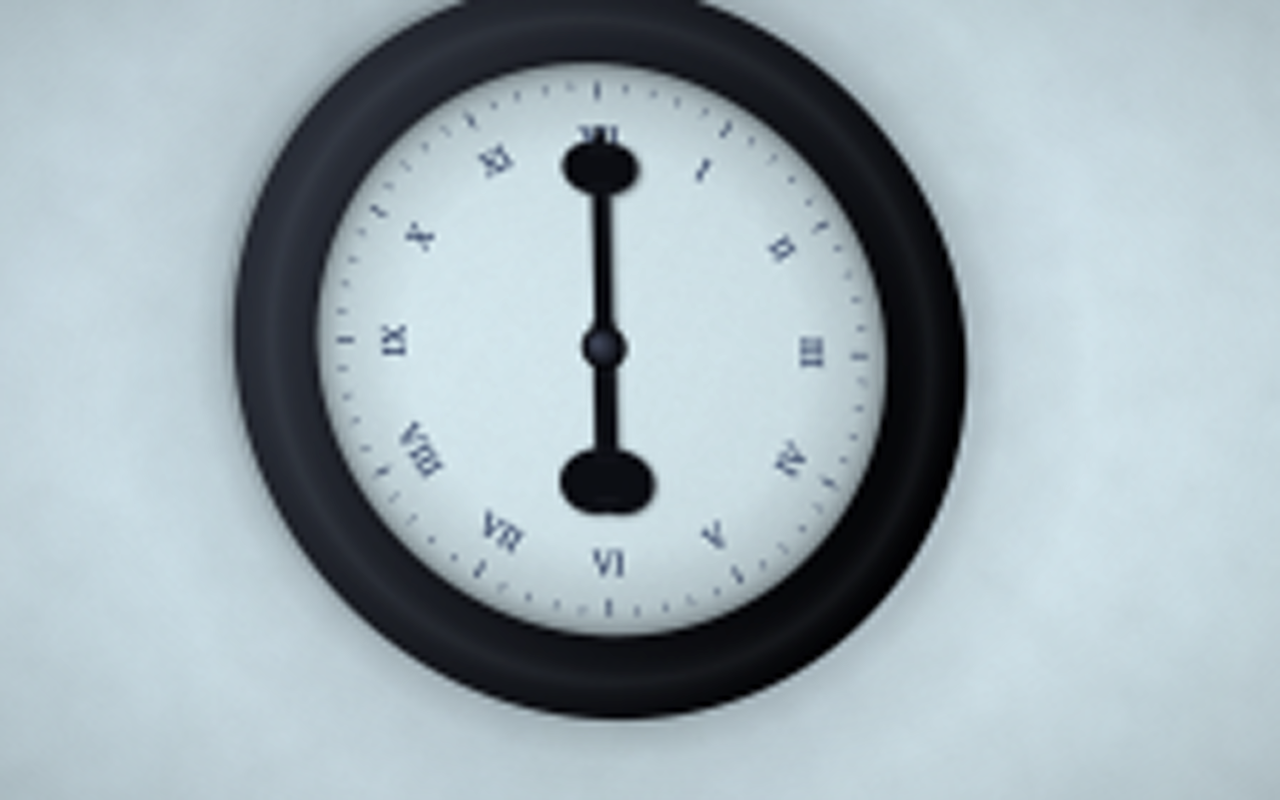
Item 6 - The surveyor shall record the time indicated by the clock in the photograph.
6:00
